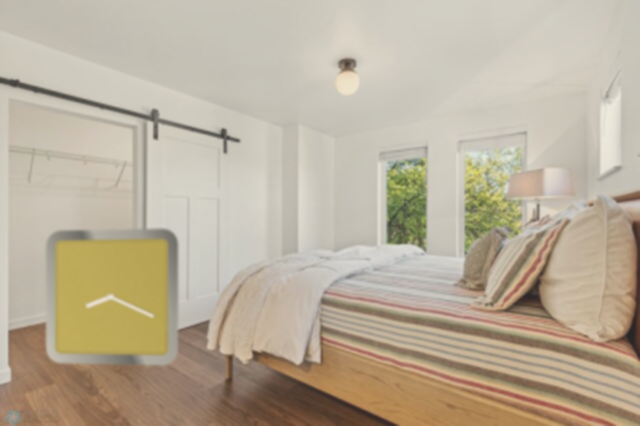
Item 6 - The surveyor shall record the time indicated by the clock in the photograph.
8:19
